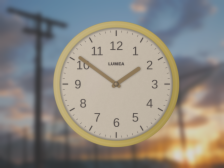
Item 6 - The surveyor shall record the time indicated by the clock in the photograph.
1:51
